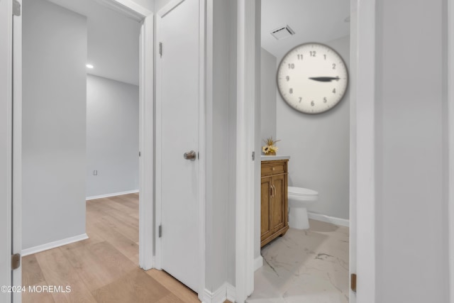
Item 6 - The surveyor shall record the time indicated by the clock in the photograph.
3:15
